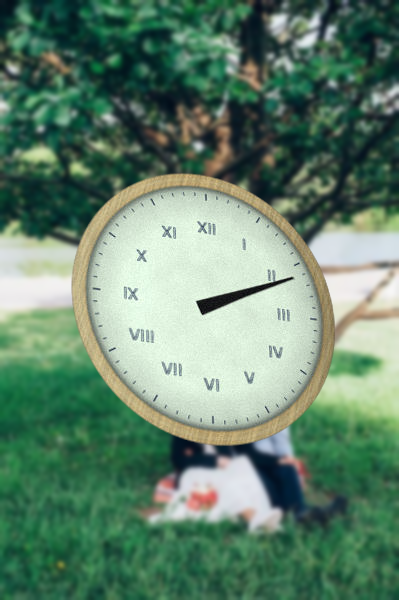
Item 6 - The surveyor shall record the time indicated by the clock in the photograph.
2:11
